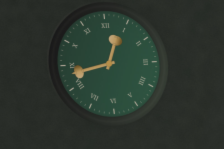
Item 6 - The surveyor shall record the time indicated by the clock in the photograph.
12:43
